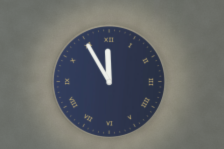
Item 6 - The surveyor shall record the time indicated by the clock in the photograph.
11:55
